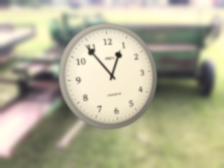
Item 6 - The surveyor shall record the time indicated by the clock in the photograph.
12:54
